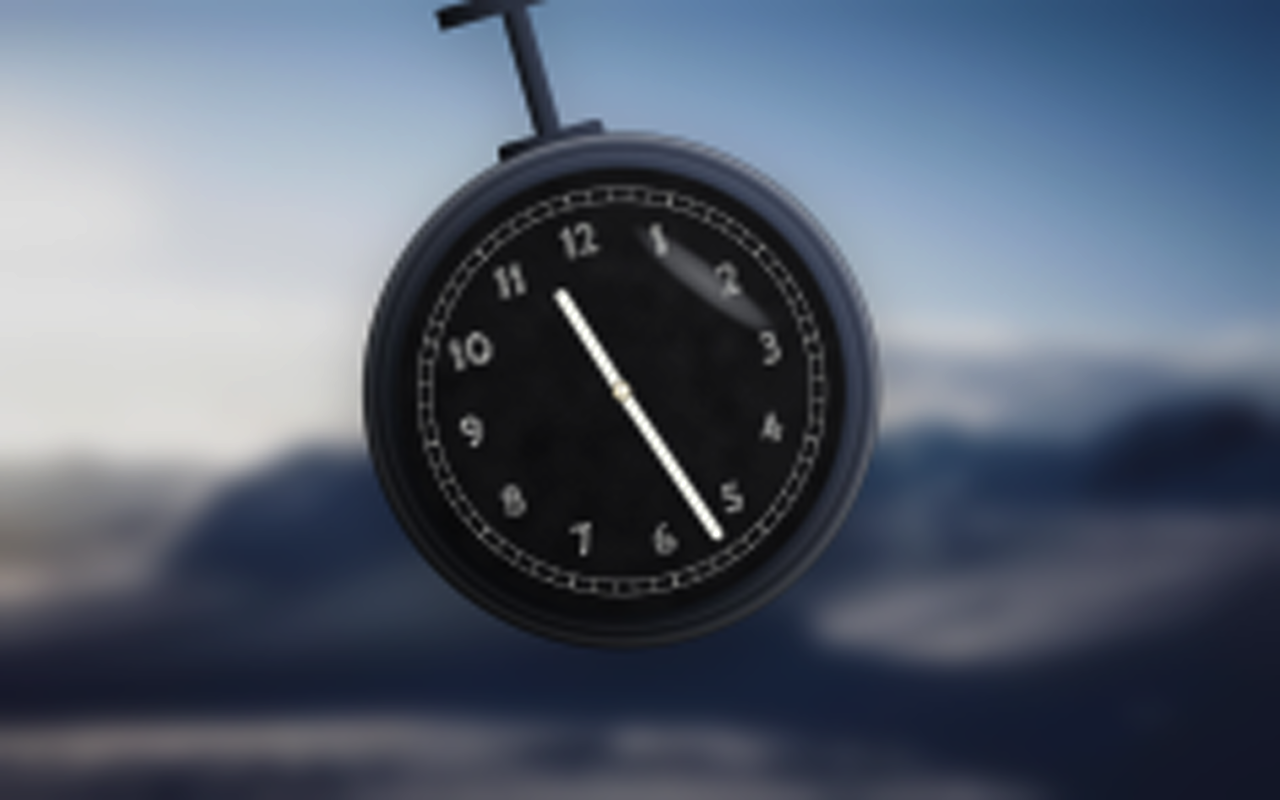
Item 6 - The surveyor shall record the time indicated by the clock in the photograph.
11:27
